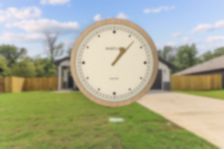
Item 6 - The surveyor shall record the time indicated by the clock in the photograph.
1:07
